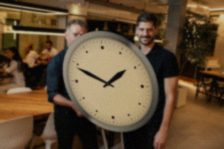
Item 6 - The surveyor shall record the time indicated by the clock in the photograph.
1:49
